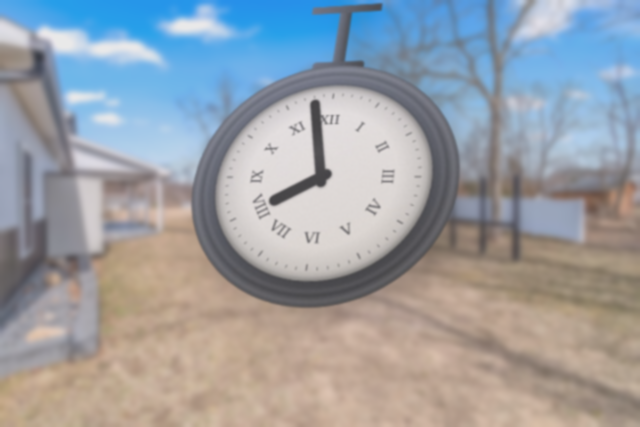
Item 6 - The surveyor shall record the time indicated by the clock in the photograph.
7:58
